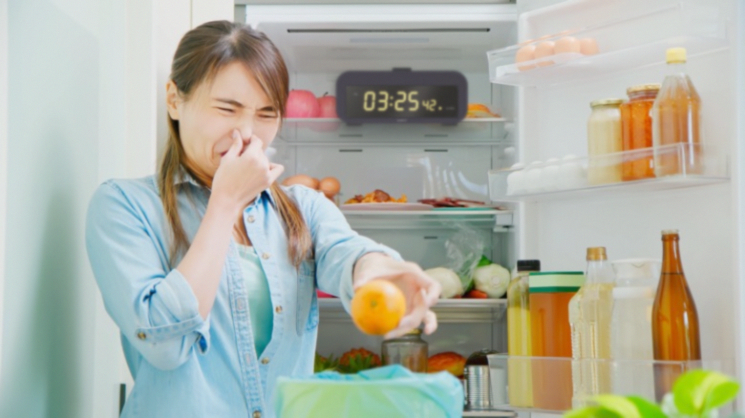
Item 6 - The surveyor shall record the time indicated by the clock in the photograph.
3:25
